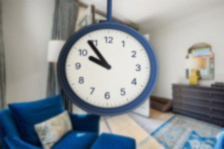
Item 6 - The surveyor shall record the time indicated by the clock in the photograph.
9:54
